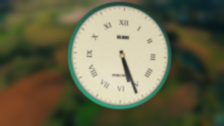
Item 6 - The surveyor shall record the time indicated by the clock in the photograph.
5:26
